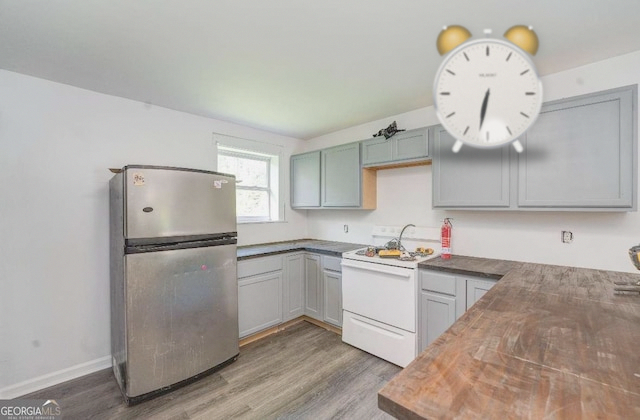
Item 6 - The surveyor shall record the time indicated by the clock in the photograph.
6:32
